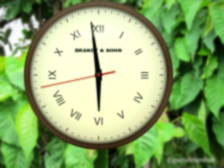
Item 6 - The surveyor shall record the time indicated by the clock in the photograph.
5:58:43
